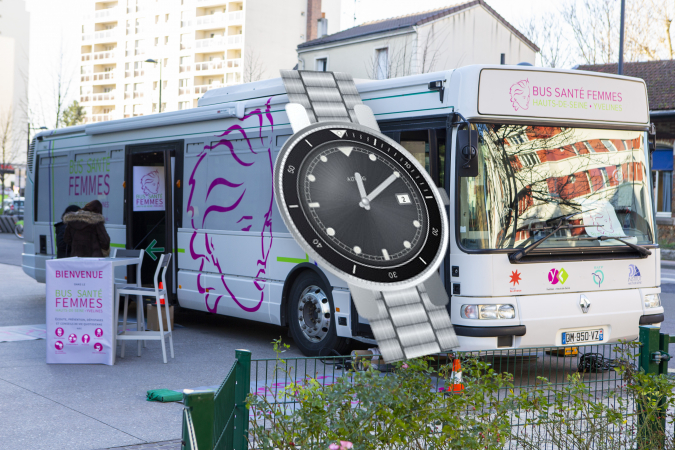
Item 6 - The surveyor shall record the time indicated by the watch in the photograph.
12:10
